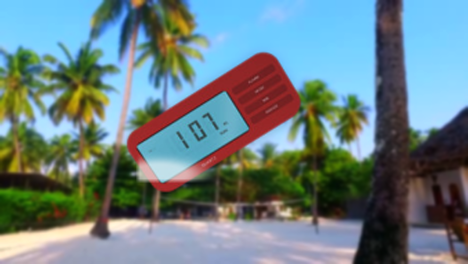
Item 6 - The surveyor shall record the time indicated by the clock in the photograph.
1:07
